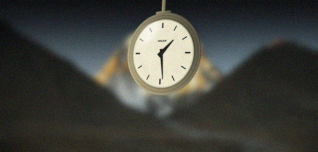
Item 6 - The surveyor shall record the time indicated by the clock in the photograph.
1:29
